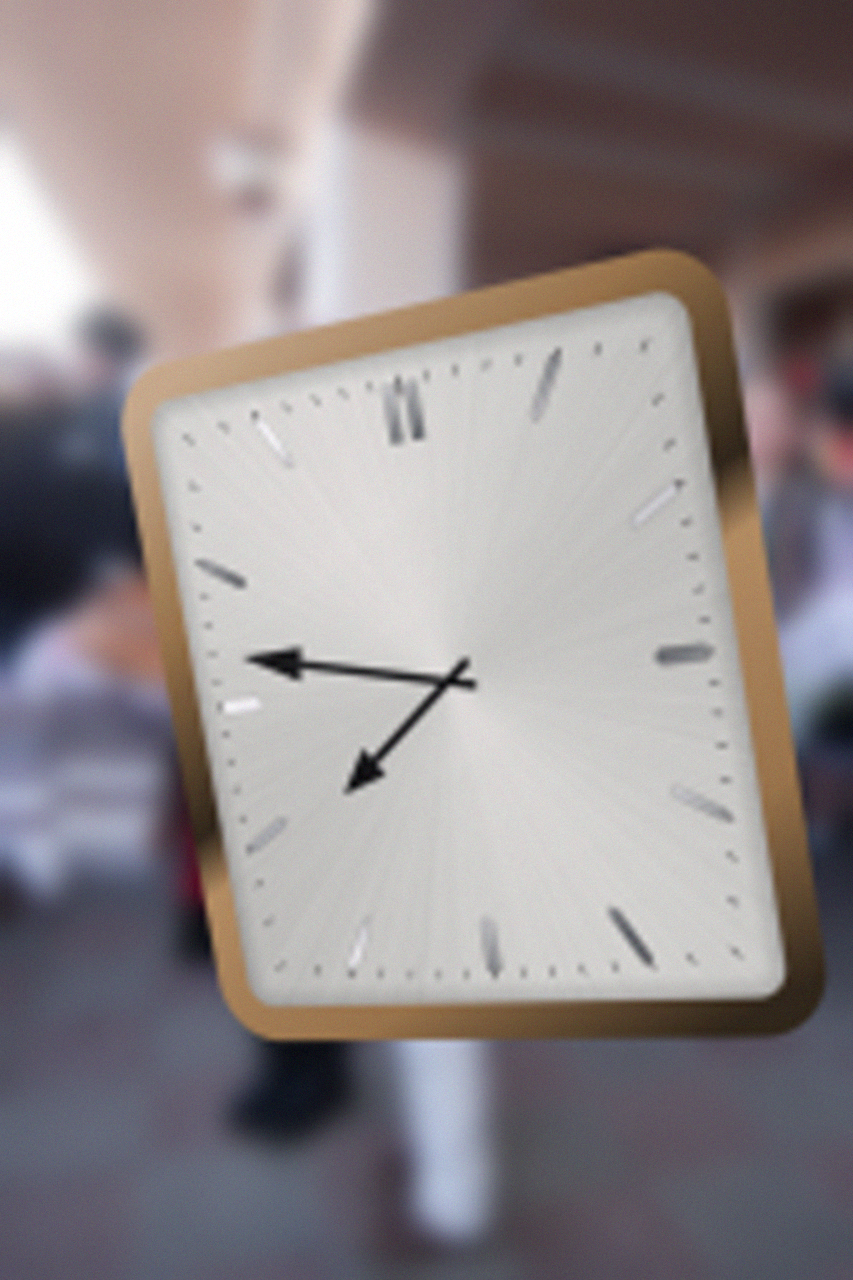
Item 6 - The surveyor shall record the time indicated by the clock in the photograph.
7:47
